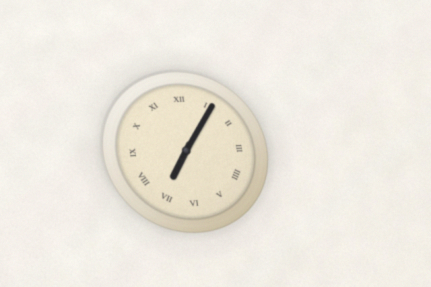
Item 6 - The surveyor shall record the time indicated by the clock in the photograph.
7:06
